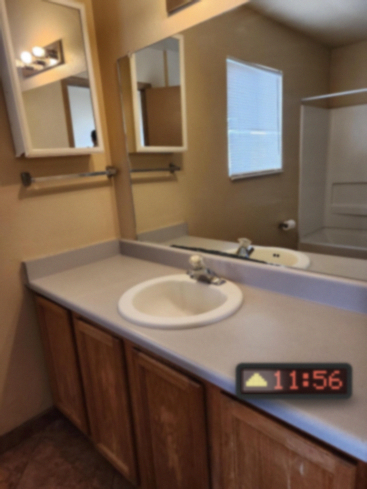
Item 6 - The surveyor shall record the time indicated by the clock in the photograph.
11:56
